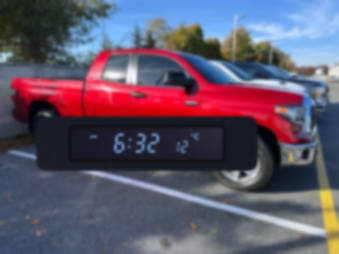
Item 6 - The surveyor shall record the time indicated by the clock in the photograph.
6:32
